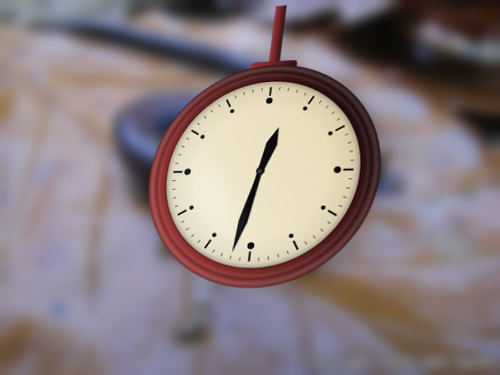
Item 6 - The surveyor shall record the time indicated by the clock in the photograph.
12:32
